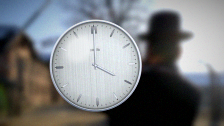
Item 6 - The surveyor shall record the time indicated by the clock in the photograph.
4:00
